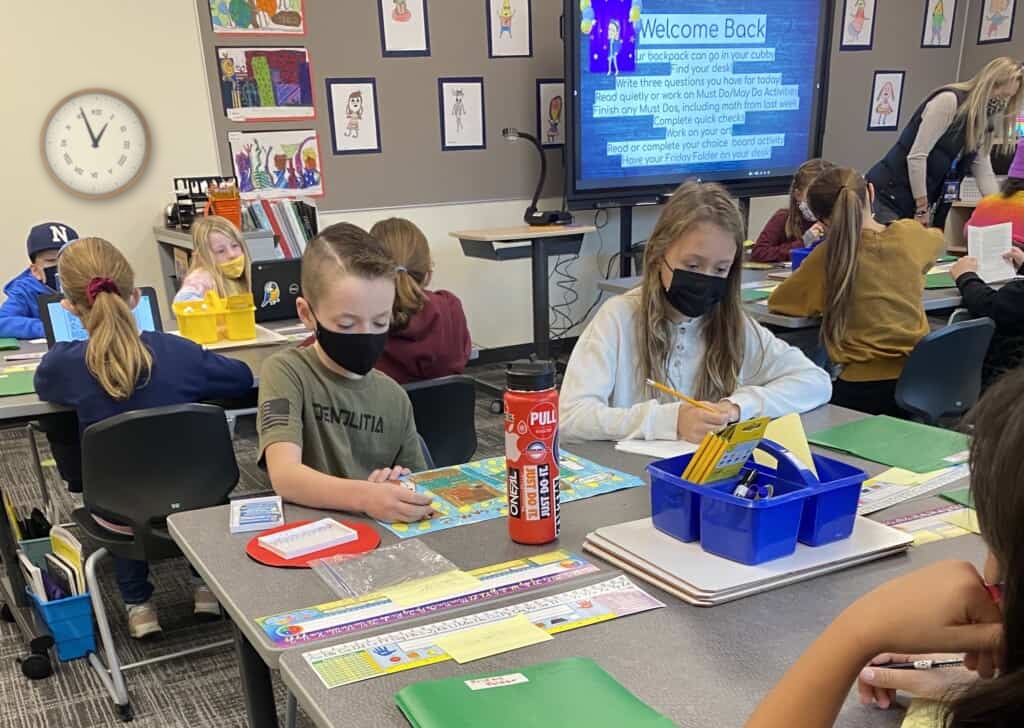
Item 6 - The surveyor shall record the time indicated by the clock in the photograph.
12:56
